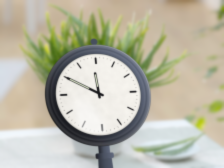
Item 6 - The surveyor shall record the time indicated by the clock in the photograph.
11:50
